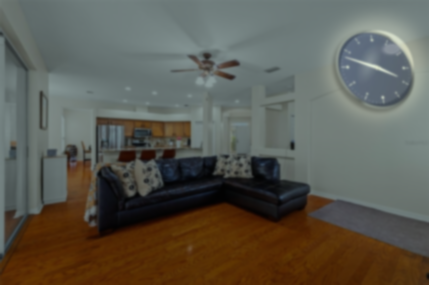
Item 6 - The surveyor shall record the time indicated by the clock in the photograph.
3:48
